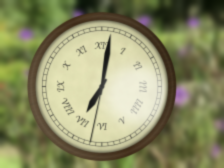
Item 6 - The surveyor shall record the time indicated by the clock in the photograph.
7:01:32
